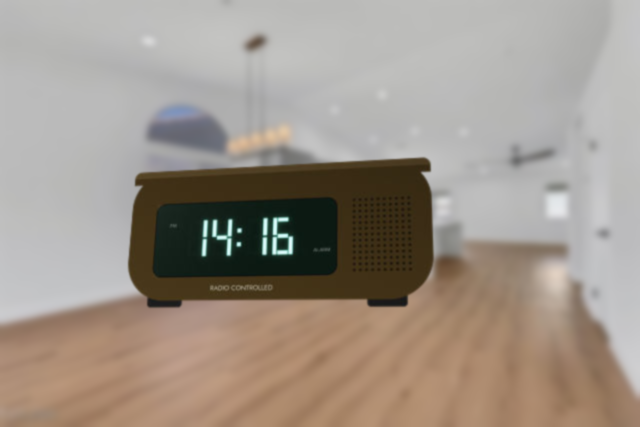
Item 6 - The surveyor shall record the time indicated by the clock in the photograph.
14:16
